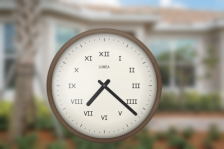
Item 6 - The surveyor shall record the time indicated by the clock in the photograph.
7:22
